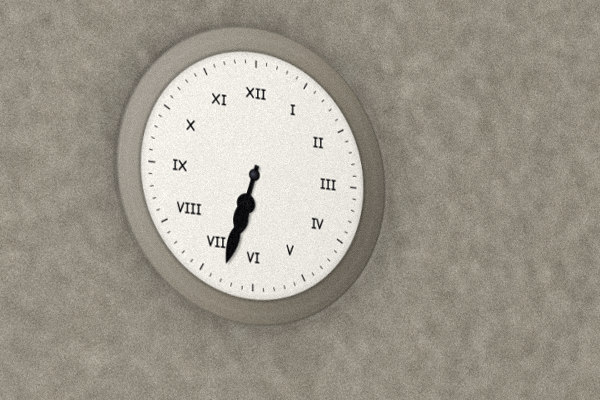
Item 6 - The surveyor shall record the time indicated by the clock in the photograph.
6:33
